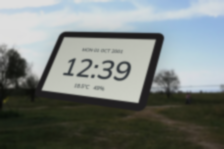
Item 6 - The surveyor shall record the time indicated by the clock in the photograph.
12:39
